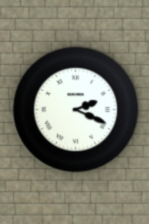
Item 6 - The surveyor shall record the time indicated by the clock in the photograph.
2:19
